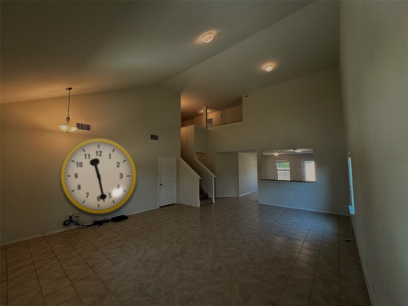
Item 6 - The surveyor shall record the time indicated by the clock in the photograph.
11:28
